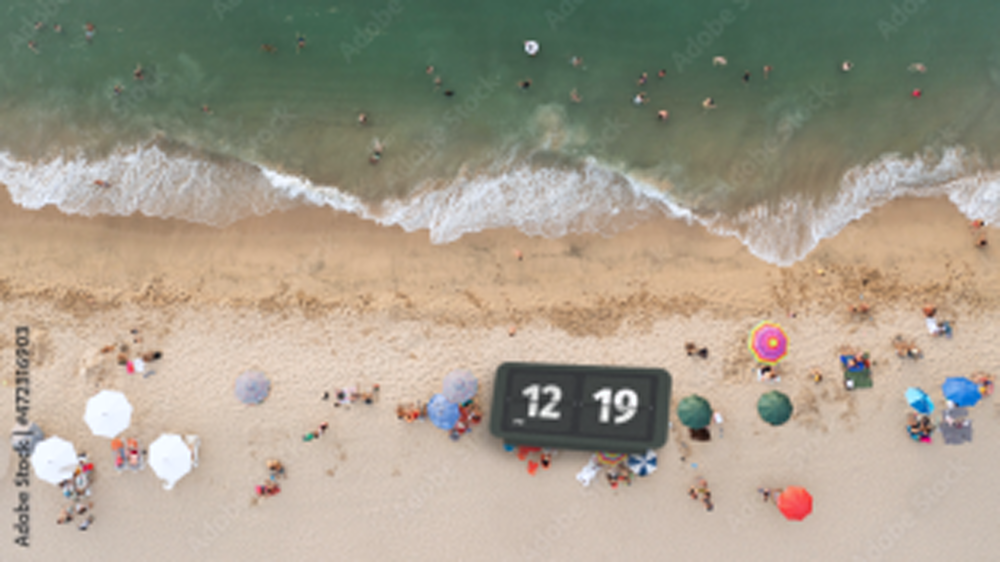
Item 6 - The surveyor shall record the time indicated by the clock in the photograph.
12:19
